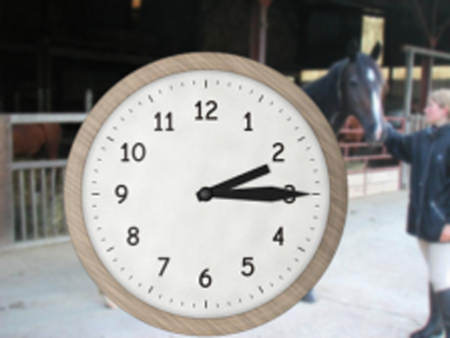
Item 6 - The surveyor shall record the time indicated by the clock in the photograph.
2:15
